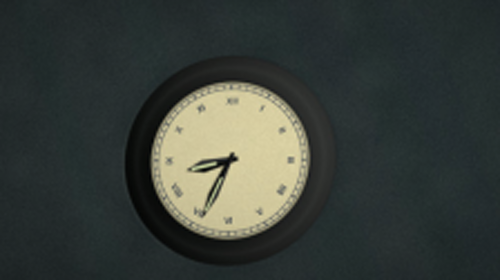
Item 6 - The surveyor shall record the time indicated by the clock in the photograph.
8:34
